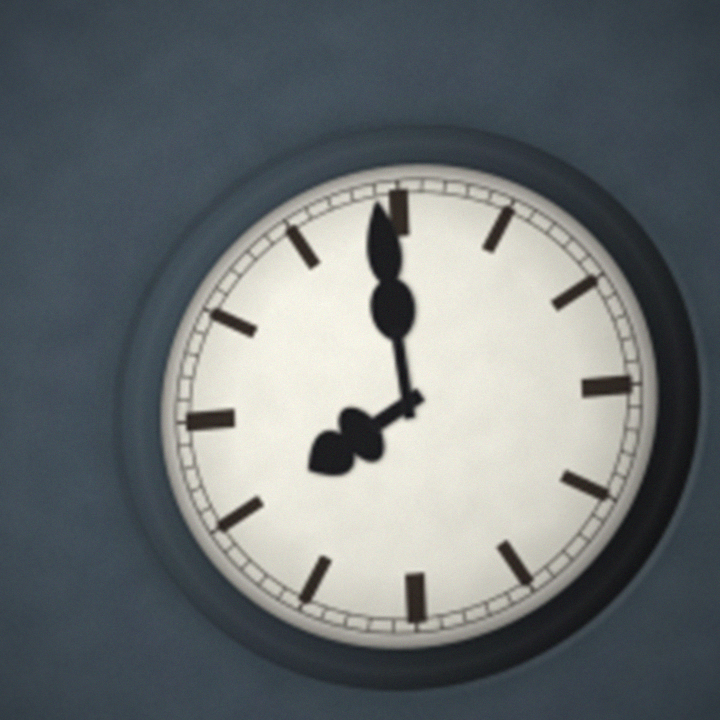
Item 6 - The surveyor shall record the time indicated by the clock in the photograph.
7:59
